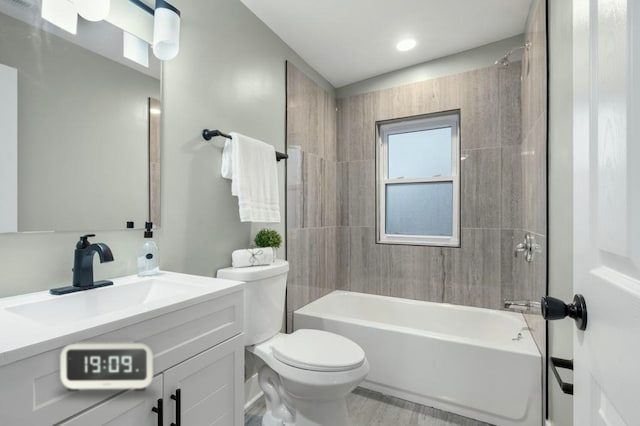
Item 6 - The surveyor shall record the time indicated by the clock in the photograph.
19:09
